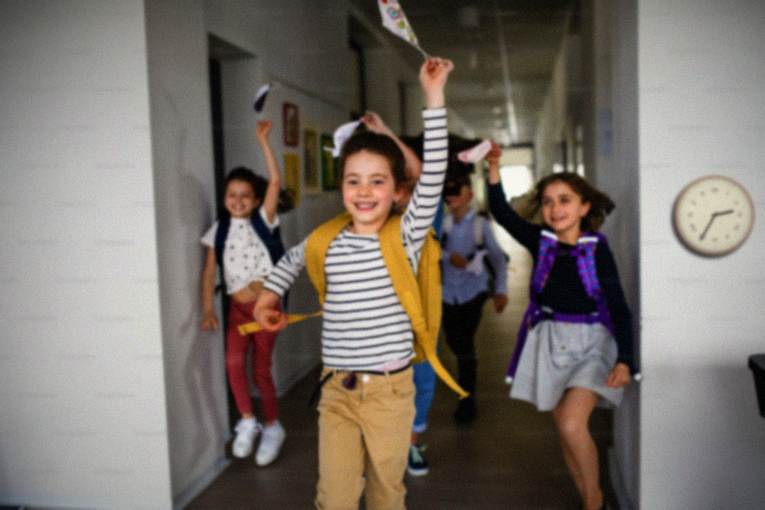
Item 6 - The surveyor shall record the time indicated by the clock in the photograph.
2:35
